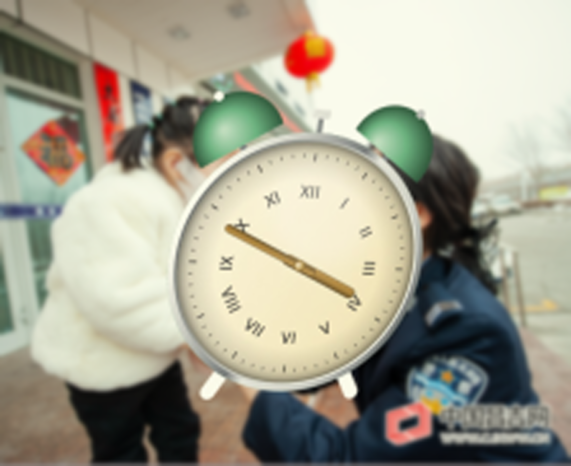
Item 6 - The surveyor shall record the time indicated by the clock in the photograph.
3:49
